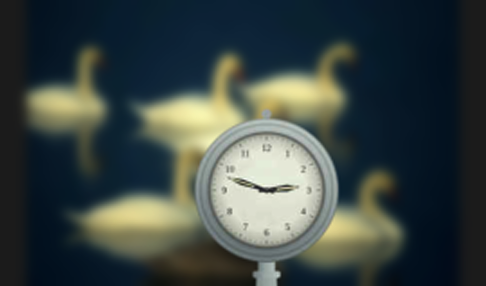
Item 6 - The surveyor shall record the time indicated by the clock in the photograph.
2:48
